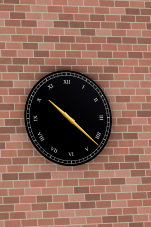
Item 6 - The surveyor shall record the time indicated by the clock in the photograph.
10:22
